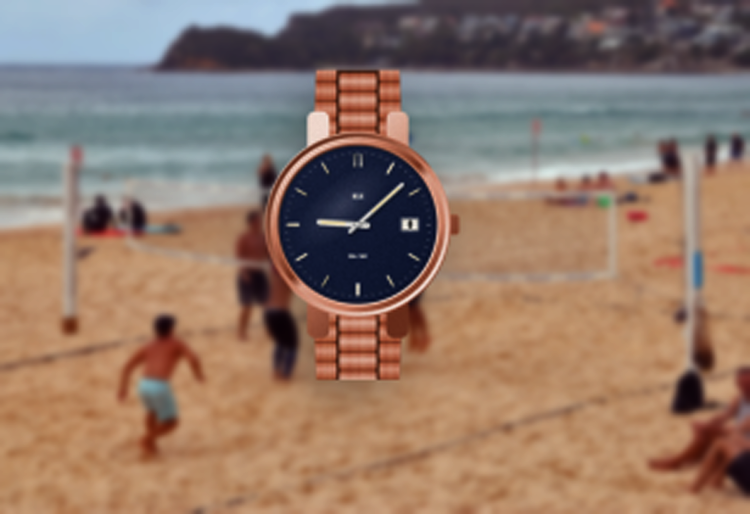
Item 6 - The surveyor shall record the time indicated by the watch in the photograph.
9:08
